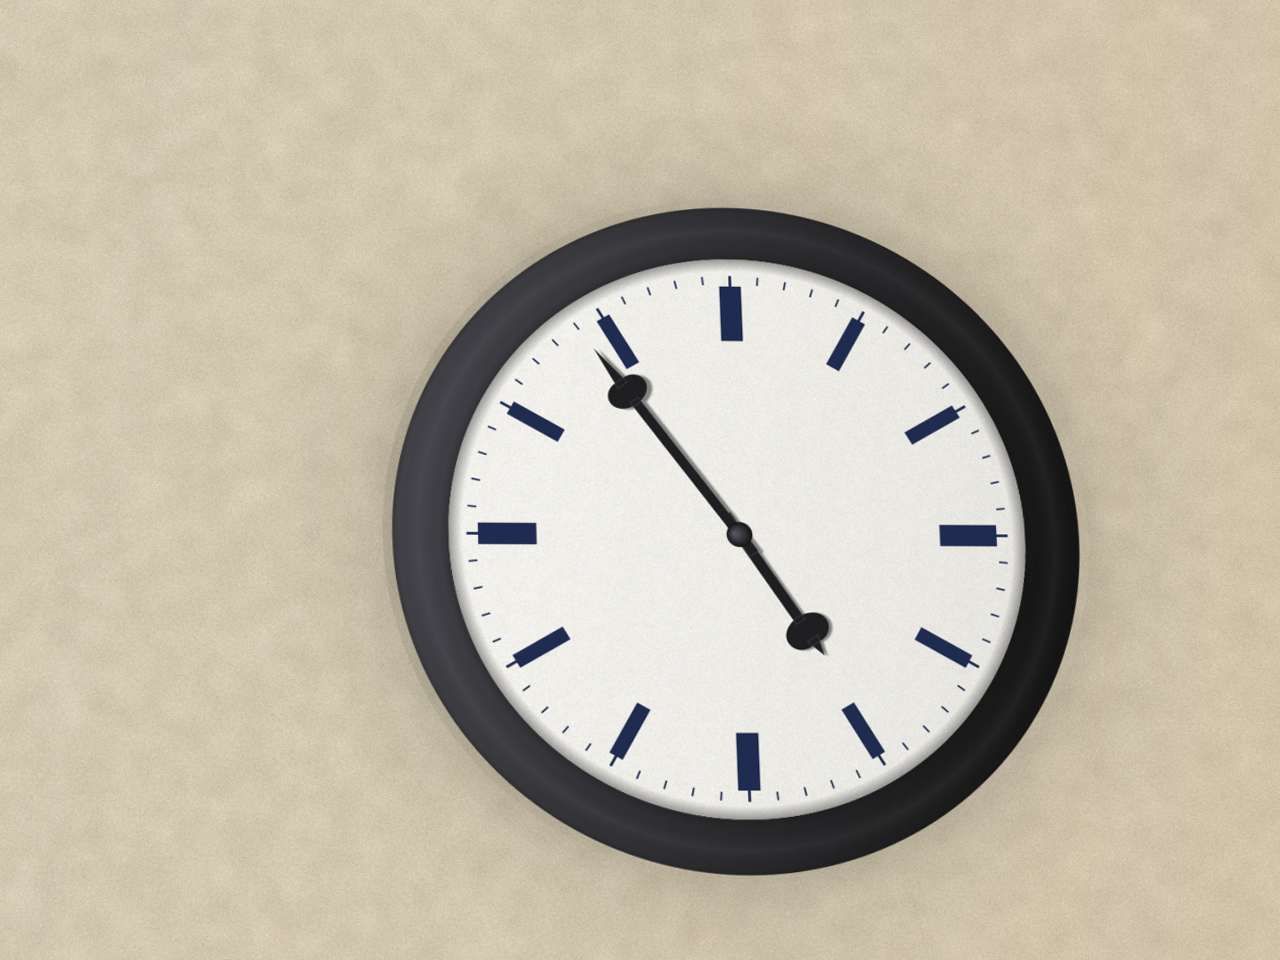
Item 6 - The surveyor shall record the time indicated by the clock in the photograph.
4:54
